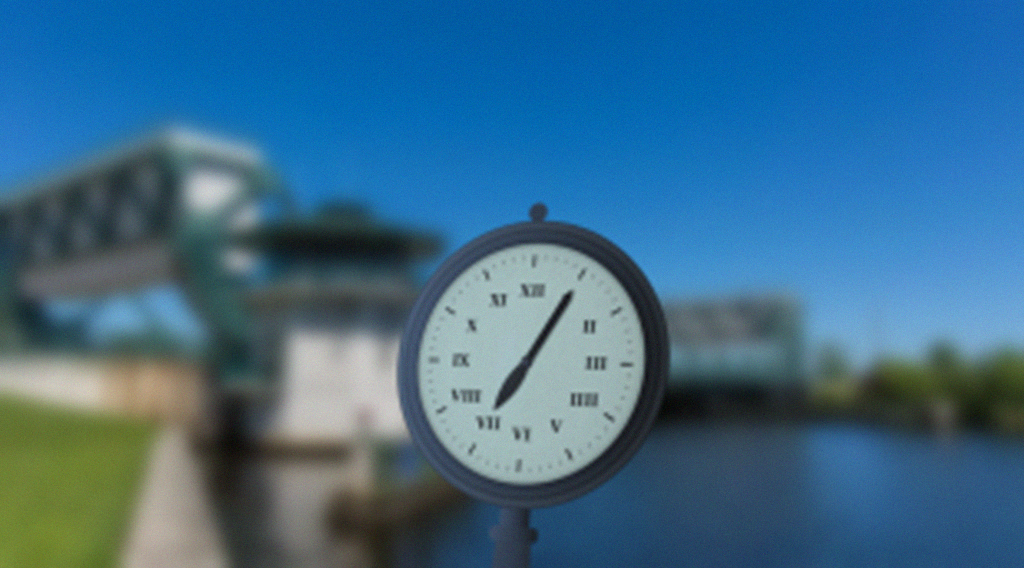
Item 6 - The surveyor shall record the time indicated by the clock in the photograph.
7:05
